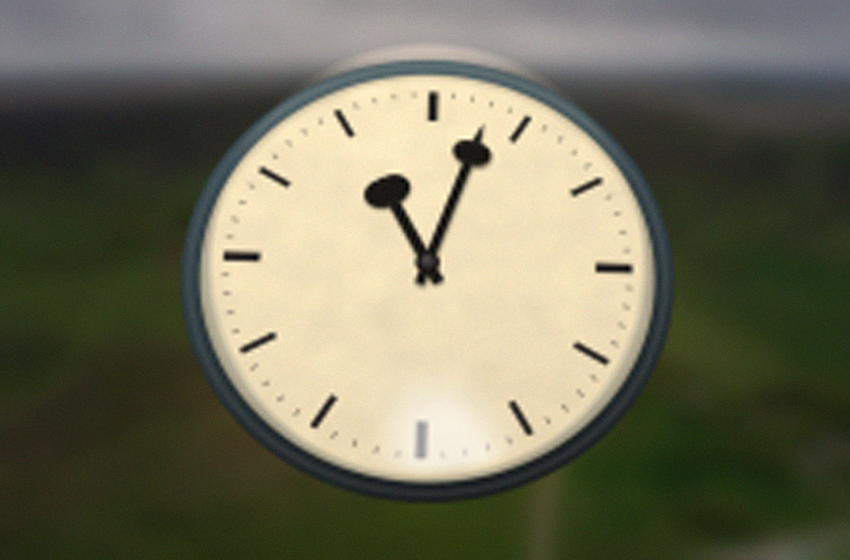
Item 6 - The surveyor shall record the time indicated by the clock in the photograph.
11:03
